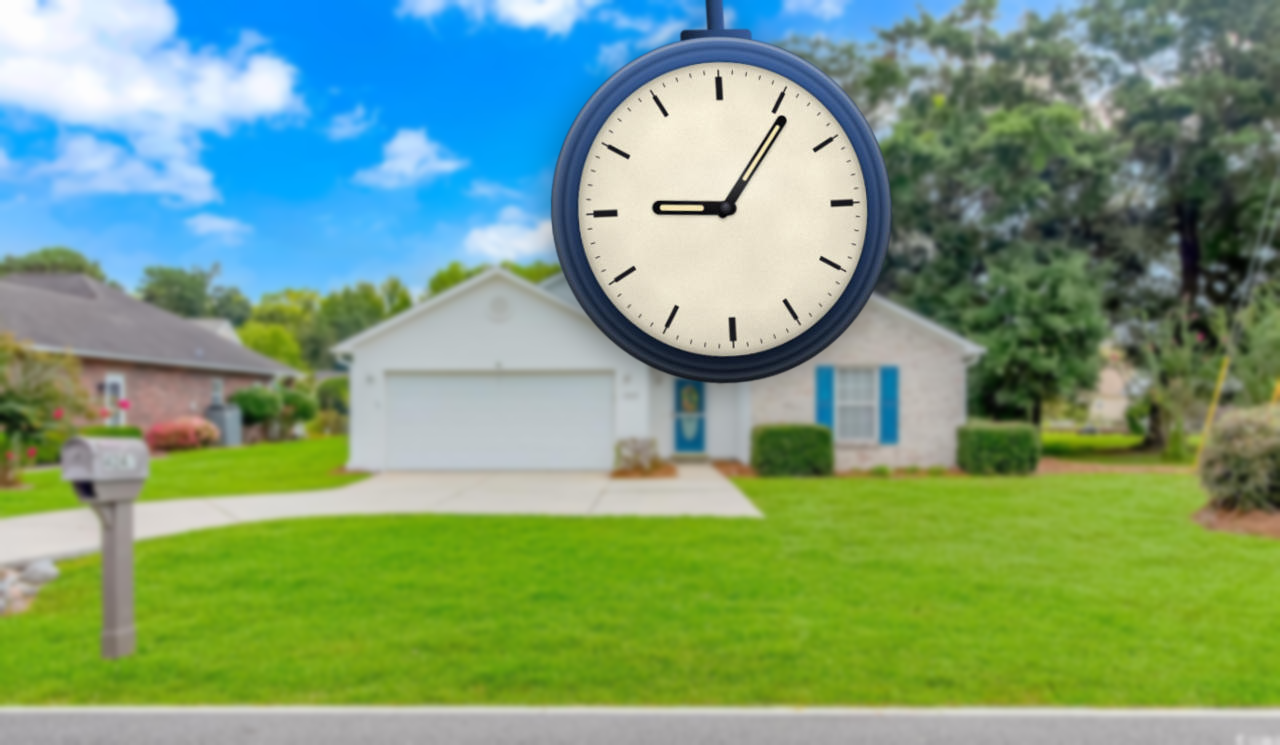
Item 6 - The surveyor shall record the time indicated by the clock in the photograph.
9:06
